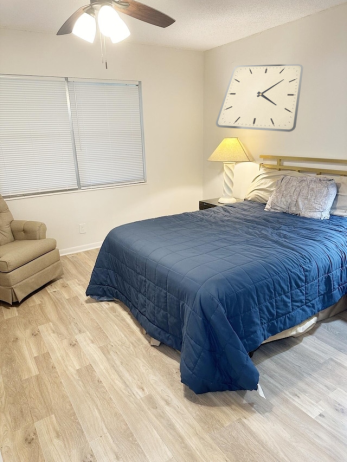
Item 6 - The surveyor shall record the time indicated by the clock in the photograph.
4:08
